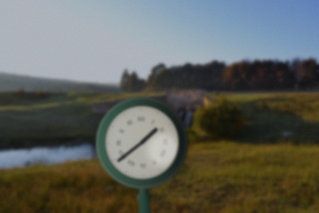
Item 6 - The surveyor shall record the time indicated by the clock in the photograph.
1:39
